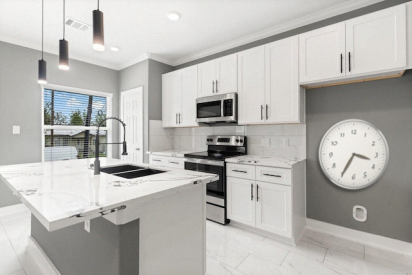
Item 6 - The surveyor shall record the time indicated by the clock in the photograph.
3:35
